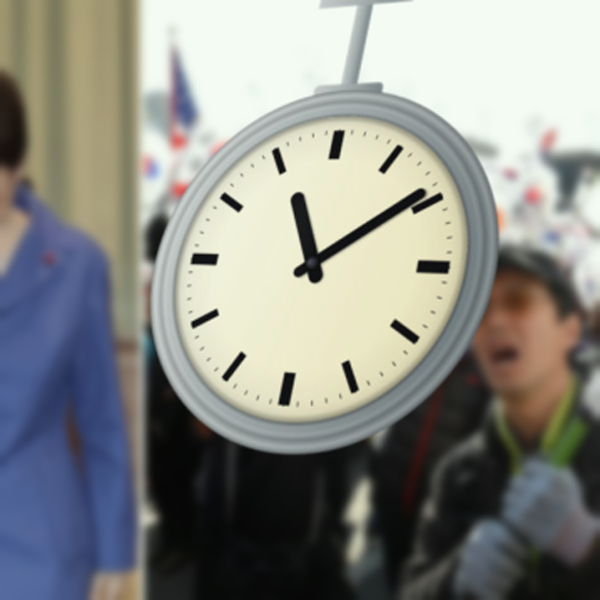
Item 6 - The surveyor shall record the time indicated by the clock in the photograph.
11:09
